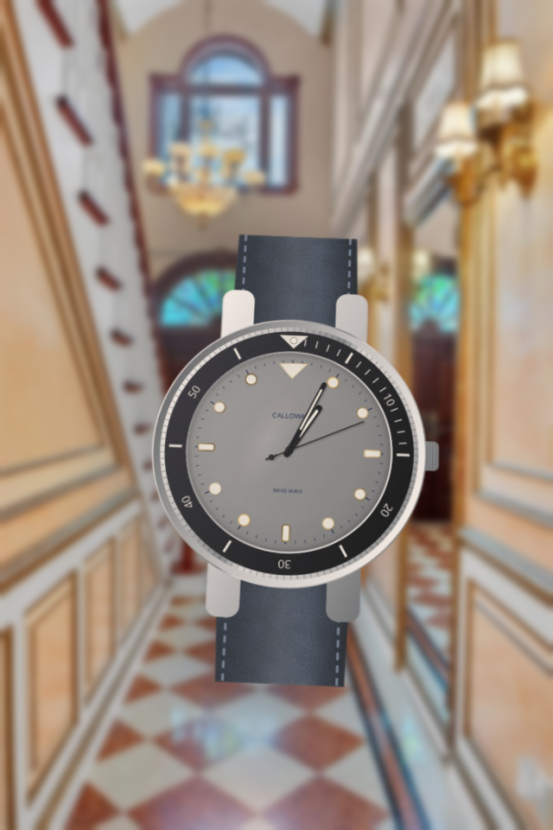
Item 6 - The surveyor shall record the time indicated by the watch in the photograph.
1:04:11
